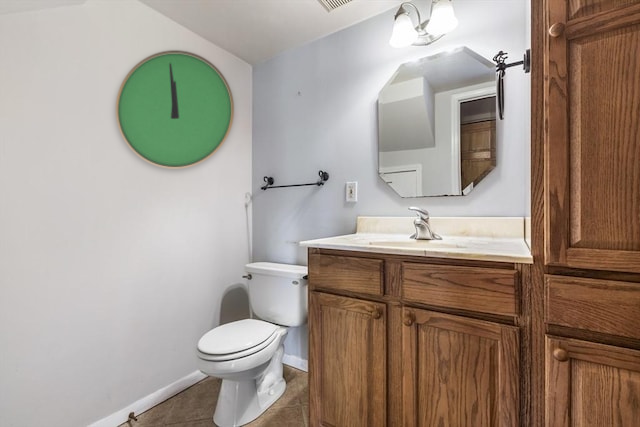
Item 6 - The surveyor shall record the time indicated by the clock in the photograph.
11:59
